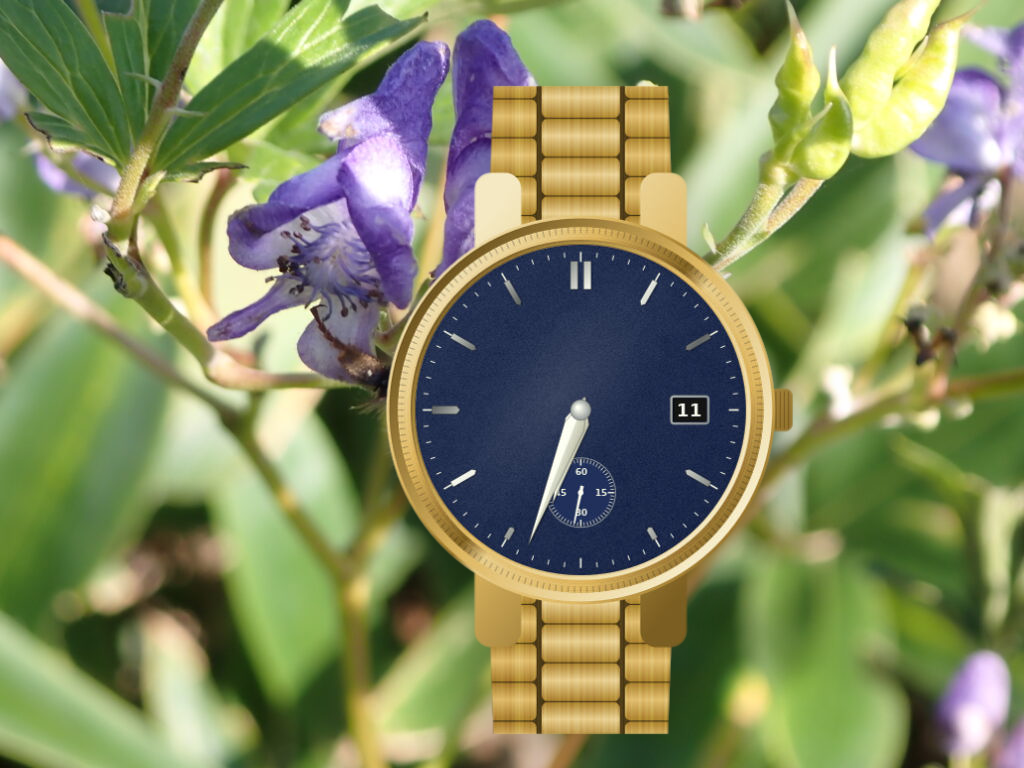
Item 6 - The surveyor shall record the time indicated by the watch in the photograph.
6:33:32
